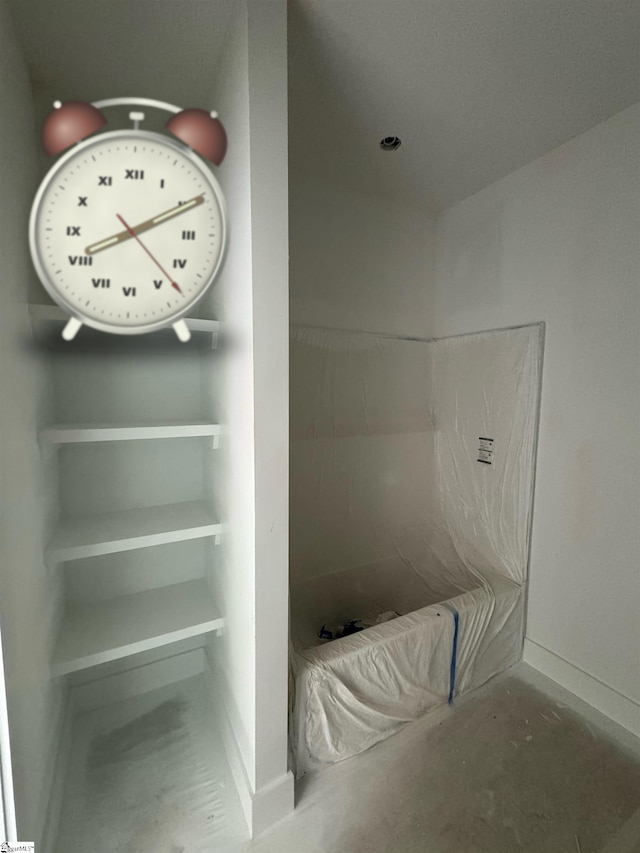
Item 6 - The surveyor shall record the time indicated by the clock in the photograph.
8:10:23
